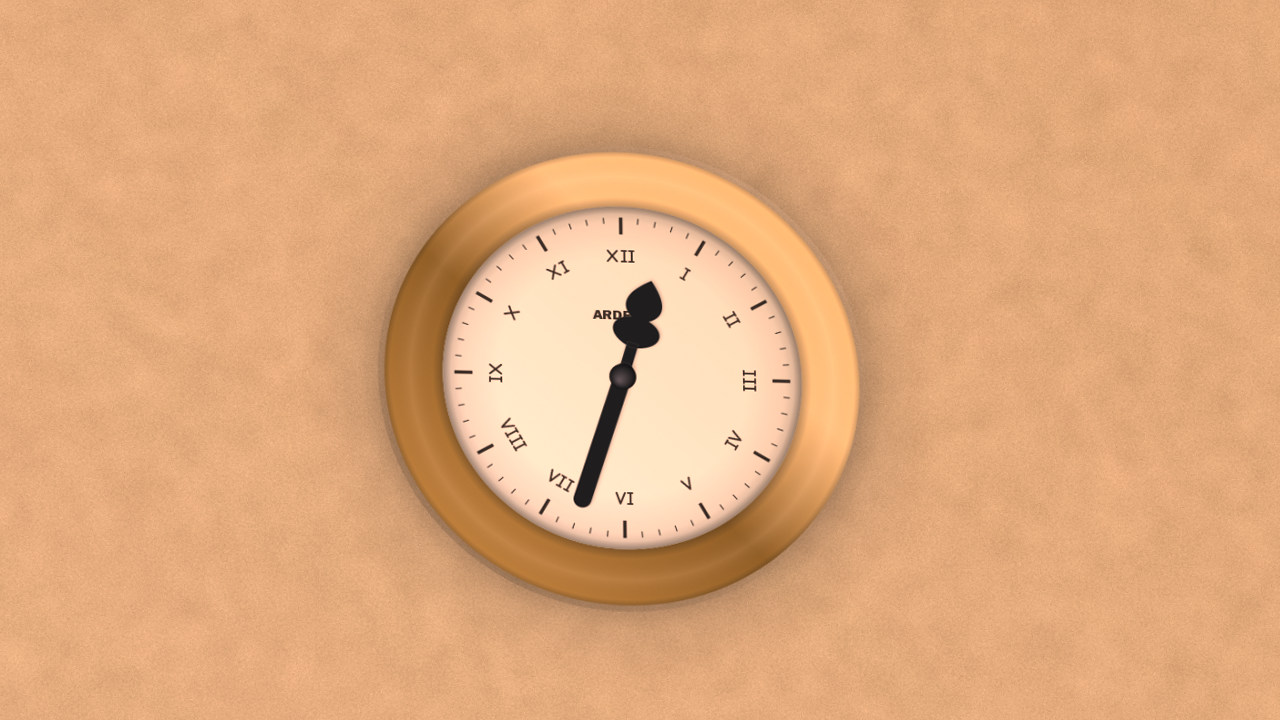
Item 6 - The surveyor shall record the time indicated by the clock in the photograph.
12:33
